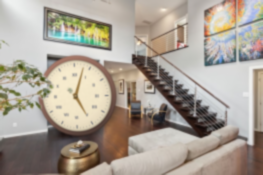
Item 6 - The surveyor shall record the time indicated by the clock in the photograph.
5:03
